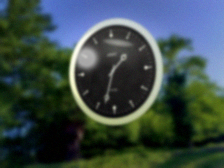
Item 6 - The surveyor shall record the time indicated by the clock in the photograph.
1:33
